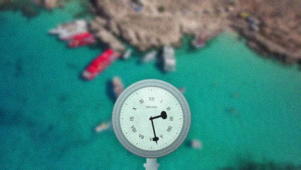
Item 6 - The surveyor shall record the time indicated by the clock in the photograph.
2:28
